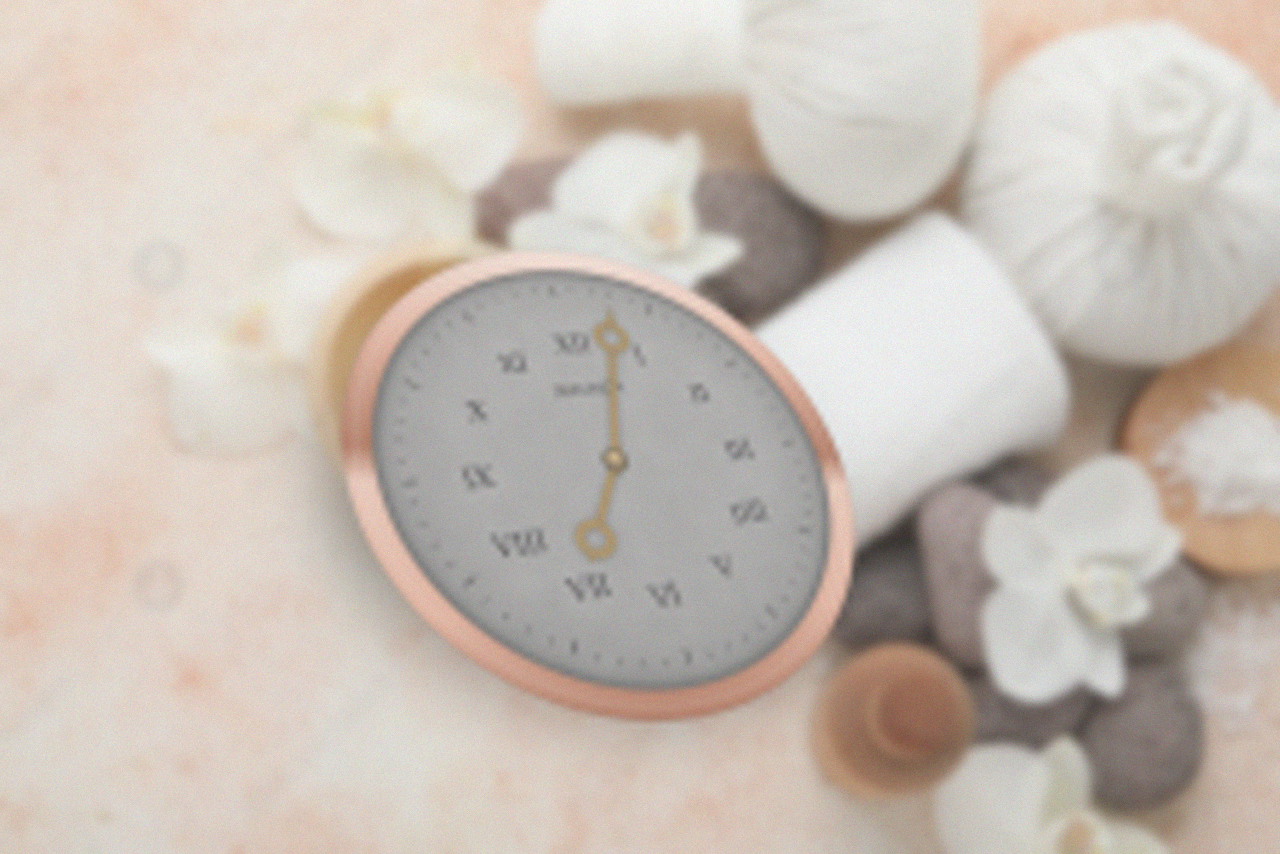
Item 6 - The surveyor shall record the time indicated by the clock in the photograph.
7:03
